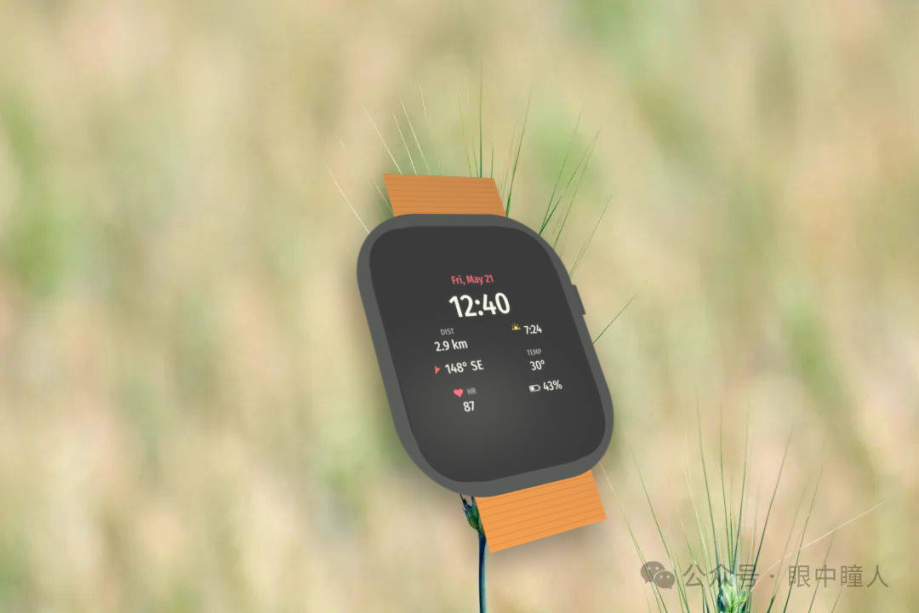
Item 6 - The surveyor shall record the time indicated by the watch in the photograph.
12:40
